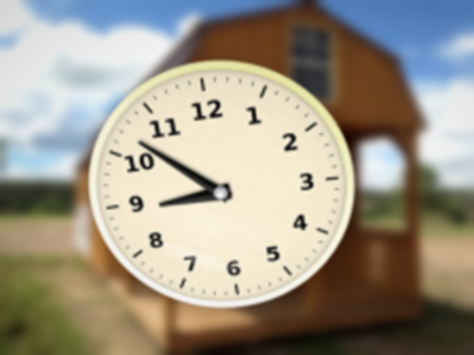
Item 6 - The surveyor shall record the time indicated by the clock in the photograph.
8:52
